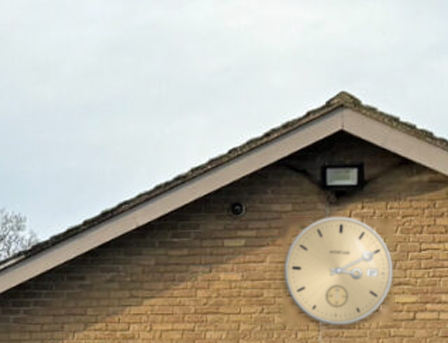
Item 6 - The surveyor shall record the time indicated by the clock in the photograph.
3:10
